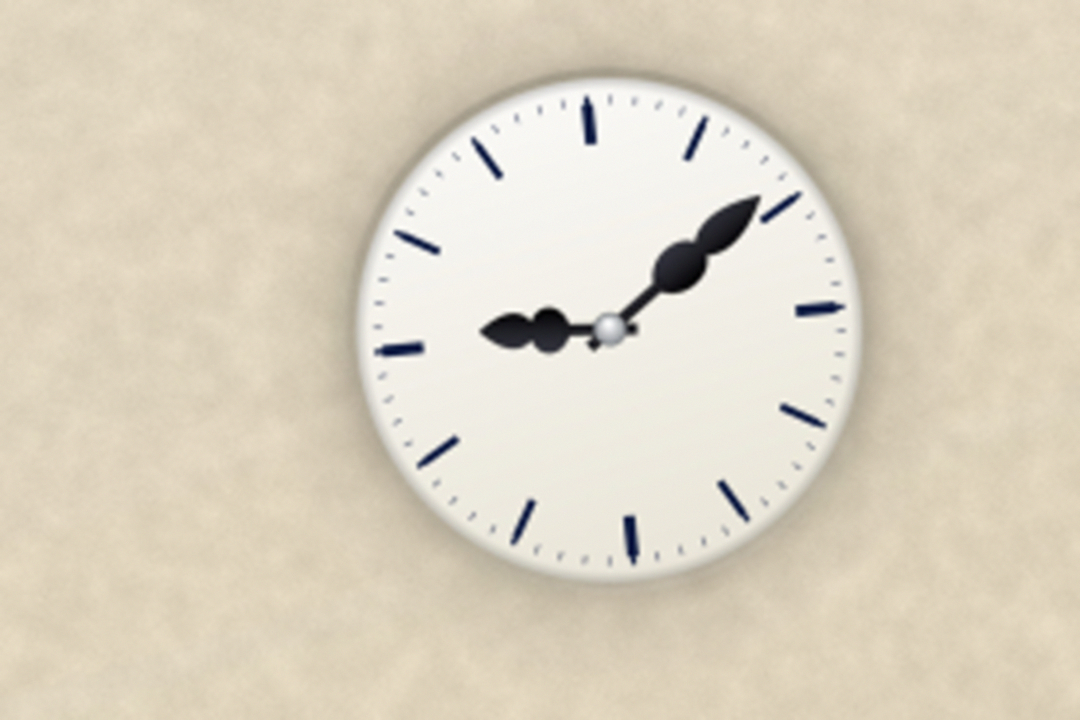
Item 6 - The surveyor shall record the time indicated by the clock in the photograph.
9:09
